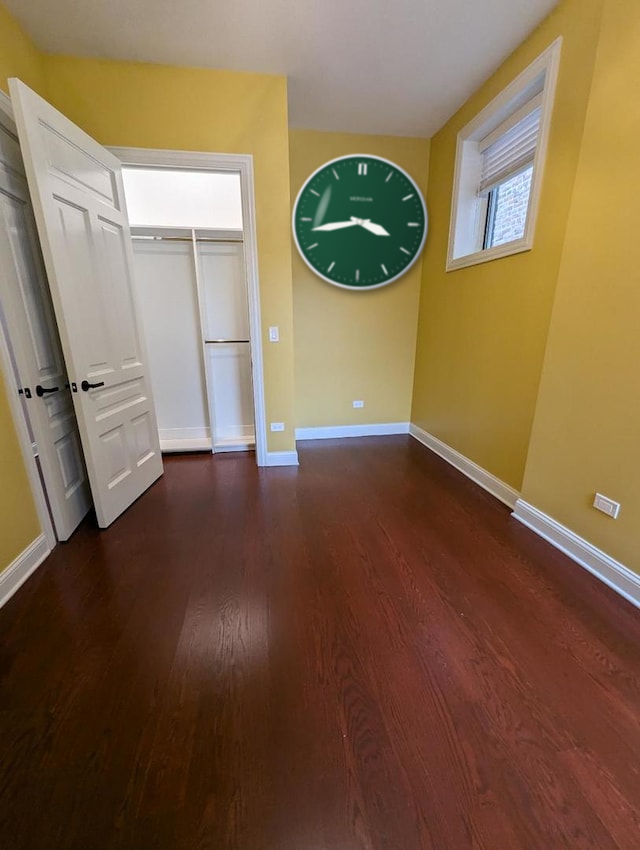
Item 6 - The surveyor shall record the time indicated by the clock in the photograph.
3:43
